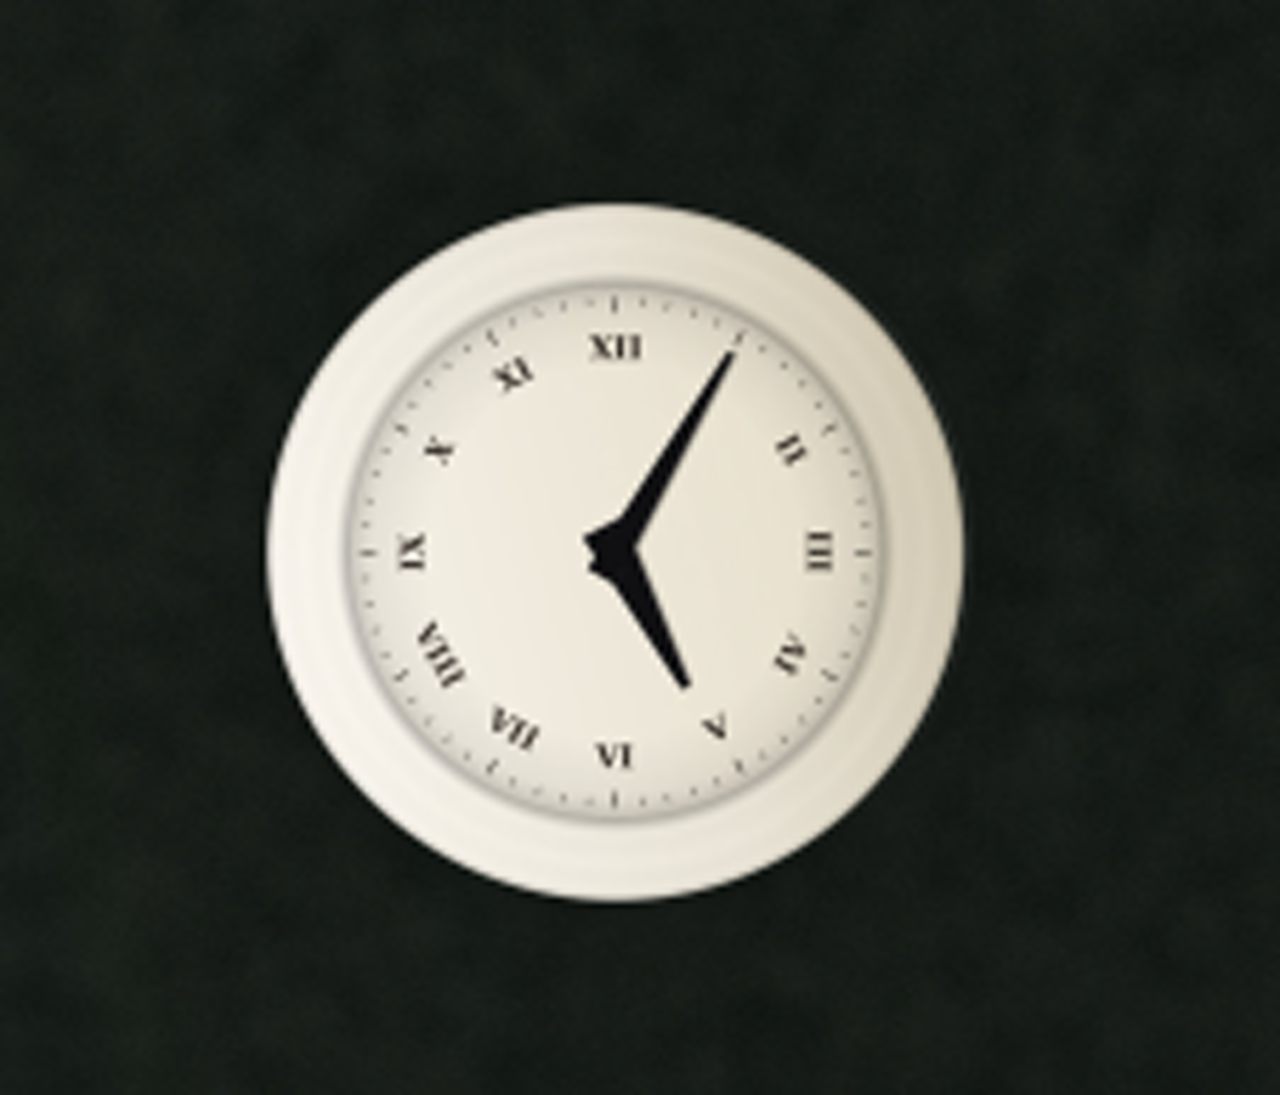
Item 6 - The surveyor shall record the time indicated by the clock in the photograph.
5:05
